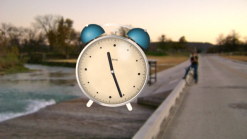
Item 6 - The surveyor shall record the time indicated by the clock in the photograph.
11:26
